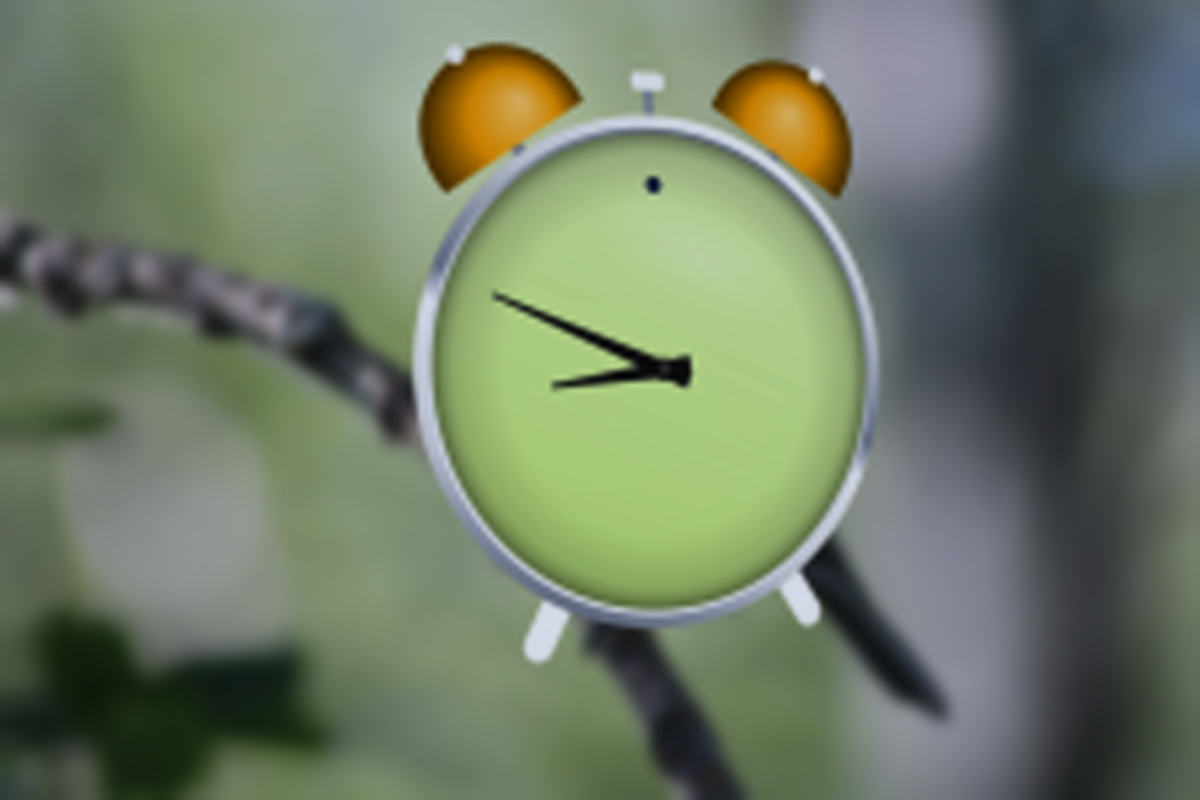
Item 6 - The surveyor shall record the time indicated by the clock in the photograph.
8:49
